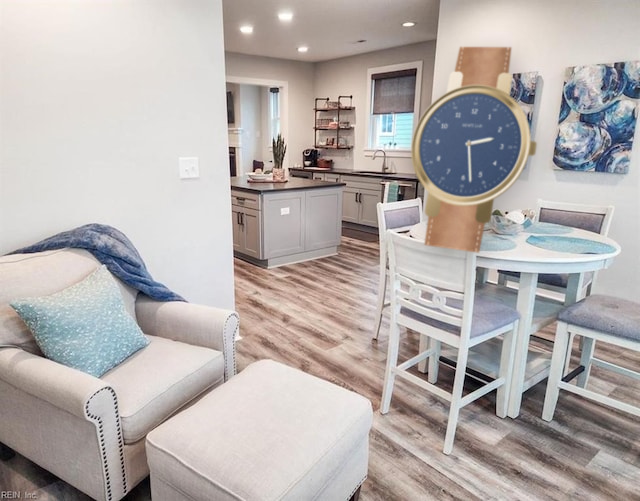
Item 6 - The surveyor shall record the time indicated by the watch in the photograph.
2:28
